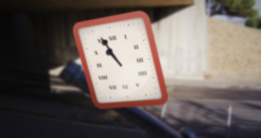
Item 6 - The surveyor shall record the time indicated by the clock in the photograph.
10:56
